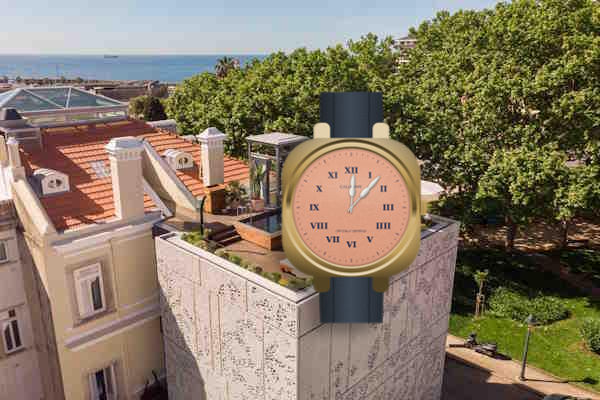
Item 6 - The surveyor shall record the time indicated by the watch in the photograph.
12:07
